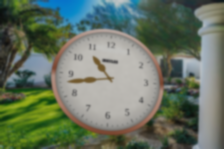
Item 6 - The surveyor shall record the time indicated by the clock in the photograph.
10:43
